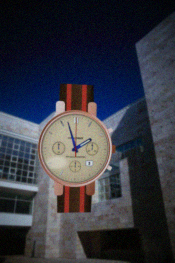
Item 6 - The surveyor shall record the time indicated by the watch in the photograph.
1:57
